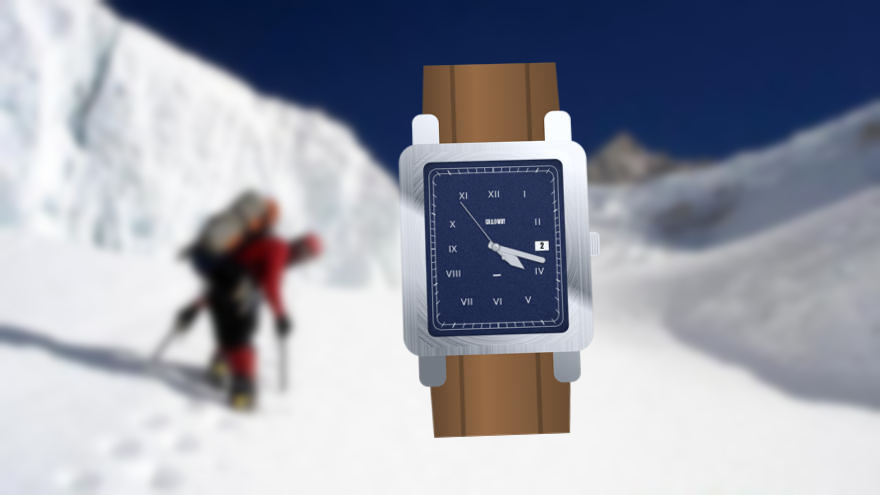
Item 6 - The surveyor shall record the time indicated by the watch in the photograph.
4:17:54
